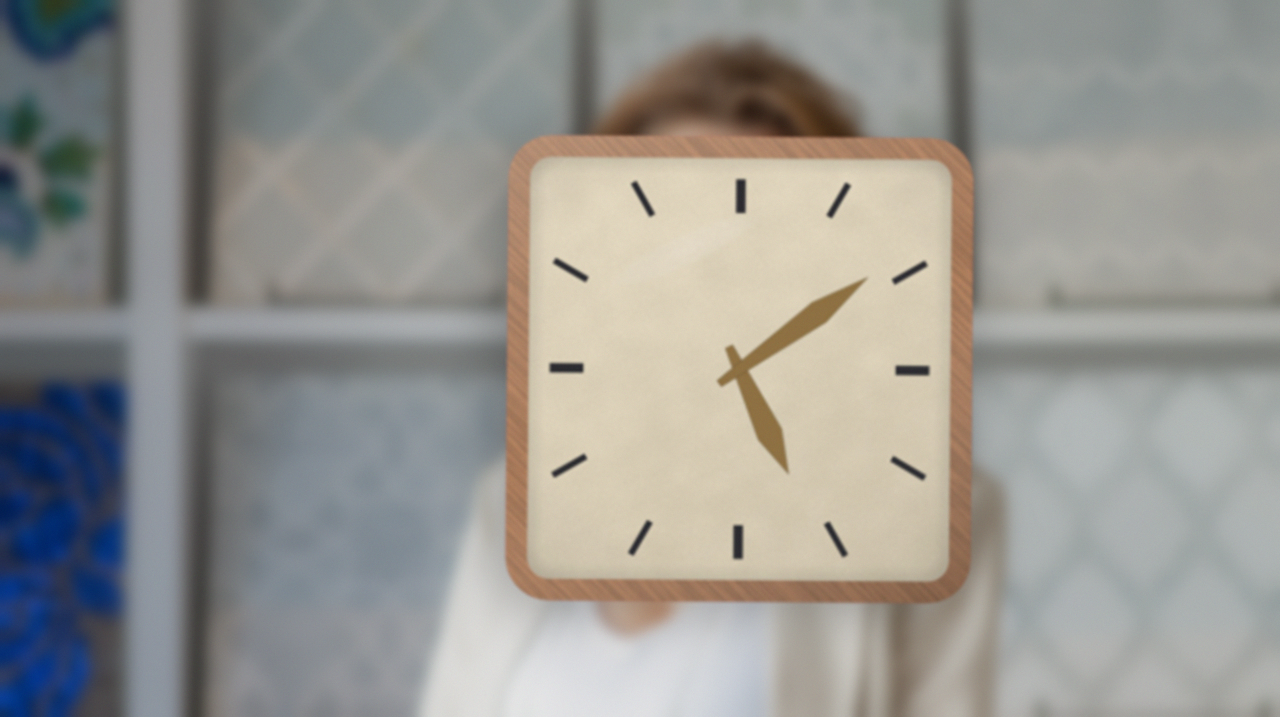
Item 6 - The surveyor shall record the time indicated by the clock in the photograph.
5:09
